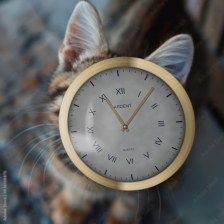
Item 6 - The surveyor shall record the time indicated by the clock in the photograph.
11:07
